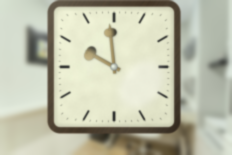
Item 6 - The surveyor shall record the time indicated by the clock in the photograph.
9:59
